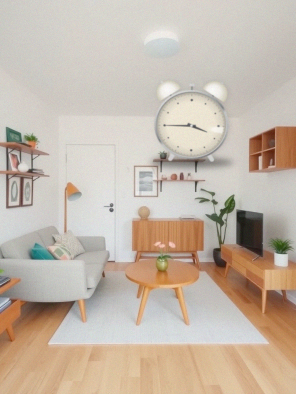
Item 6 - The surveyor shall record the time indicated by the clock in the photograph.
3:45
